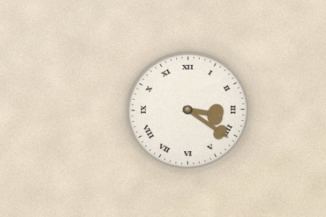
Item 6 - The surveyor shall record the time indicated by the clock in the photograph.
3:21
